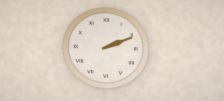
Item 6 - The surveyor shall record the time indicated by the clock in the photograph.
2:11
